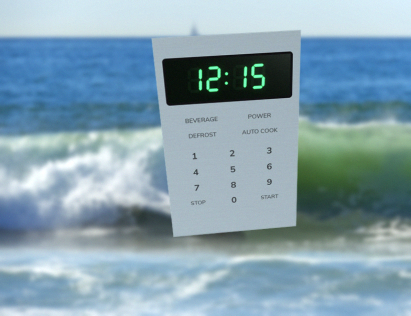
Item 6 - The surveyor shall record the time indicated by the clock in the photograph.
12:15
